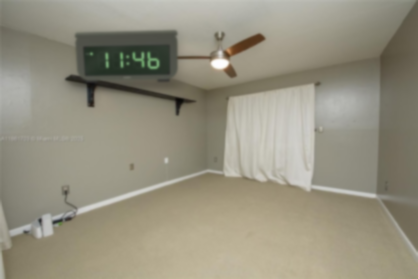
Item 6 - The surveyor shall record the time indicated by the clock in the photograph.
11:46
